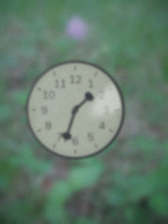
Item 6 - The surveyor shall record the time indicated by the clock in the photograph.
1:33
